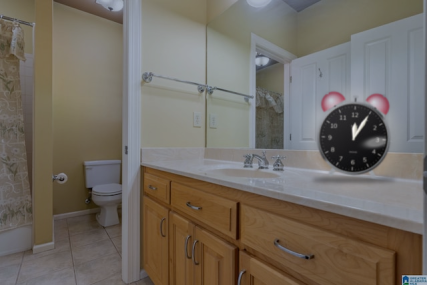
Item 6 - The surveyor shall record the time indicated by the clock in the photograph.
12:05
